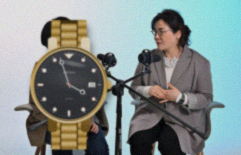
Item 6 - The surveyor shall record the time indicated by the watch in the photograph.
3:57
